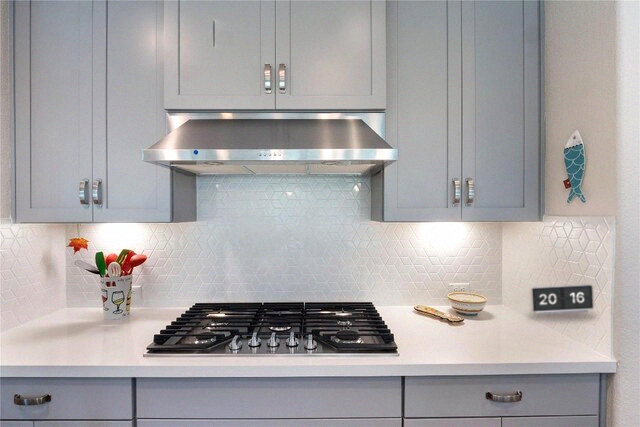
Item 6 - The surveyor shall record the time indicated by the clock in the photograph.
20:16
